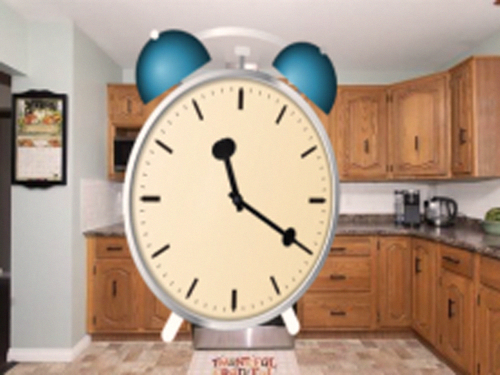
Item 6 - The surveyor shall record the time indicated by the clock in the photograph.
11:20
